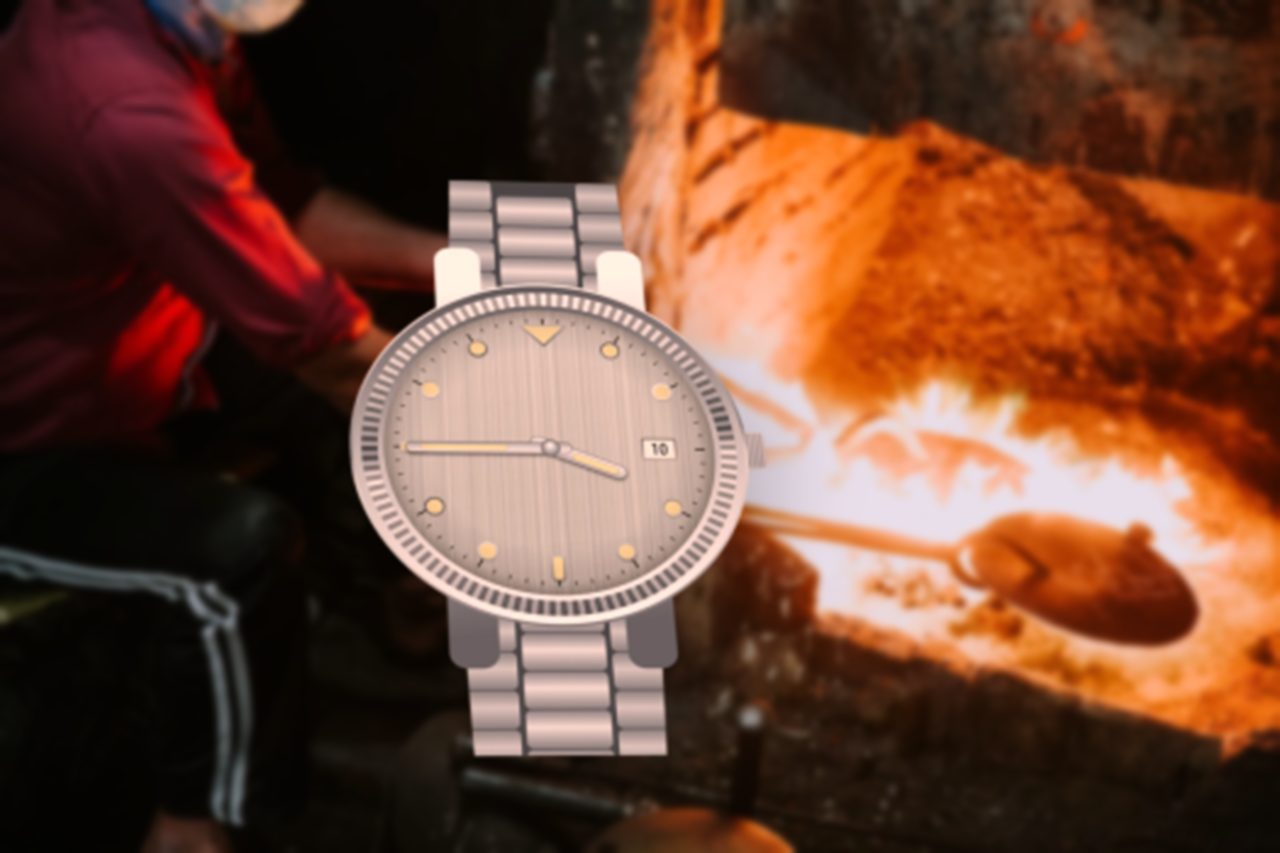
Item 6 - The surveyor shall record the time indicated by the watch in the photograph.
3:45
